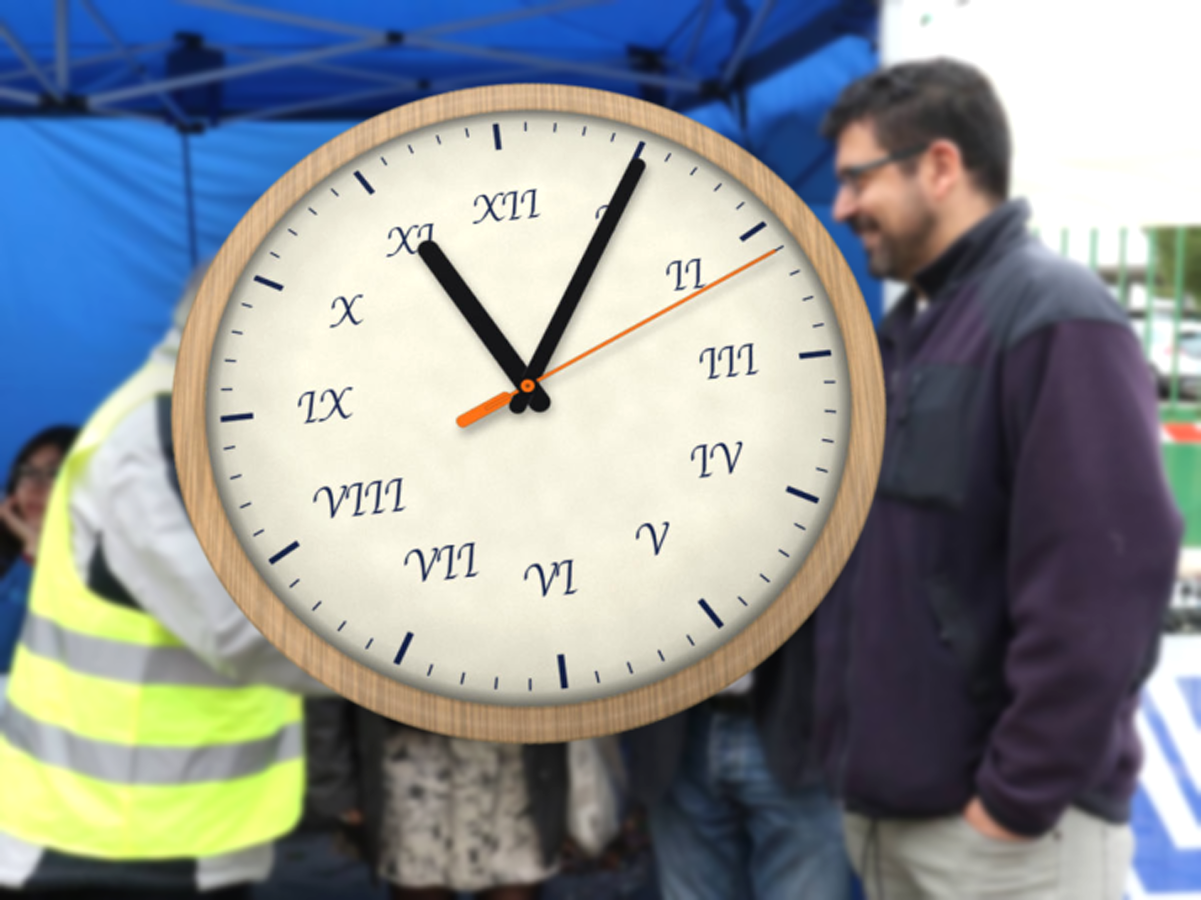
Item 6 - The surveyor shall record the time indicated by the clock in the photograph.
11:05:11
